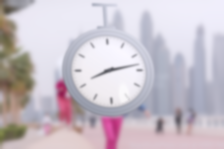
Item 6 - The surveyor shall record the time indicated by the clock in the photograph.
8:13
